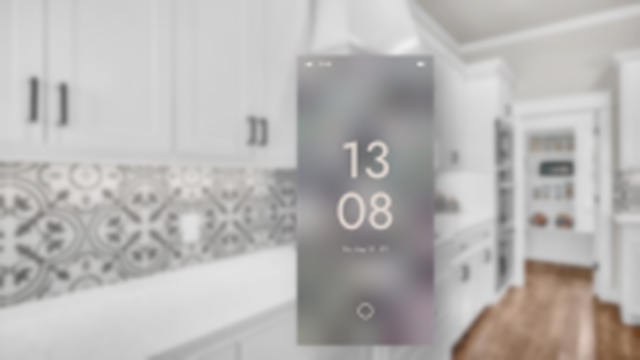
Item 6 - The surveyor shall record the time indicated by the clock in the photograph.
13:08
